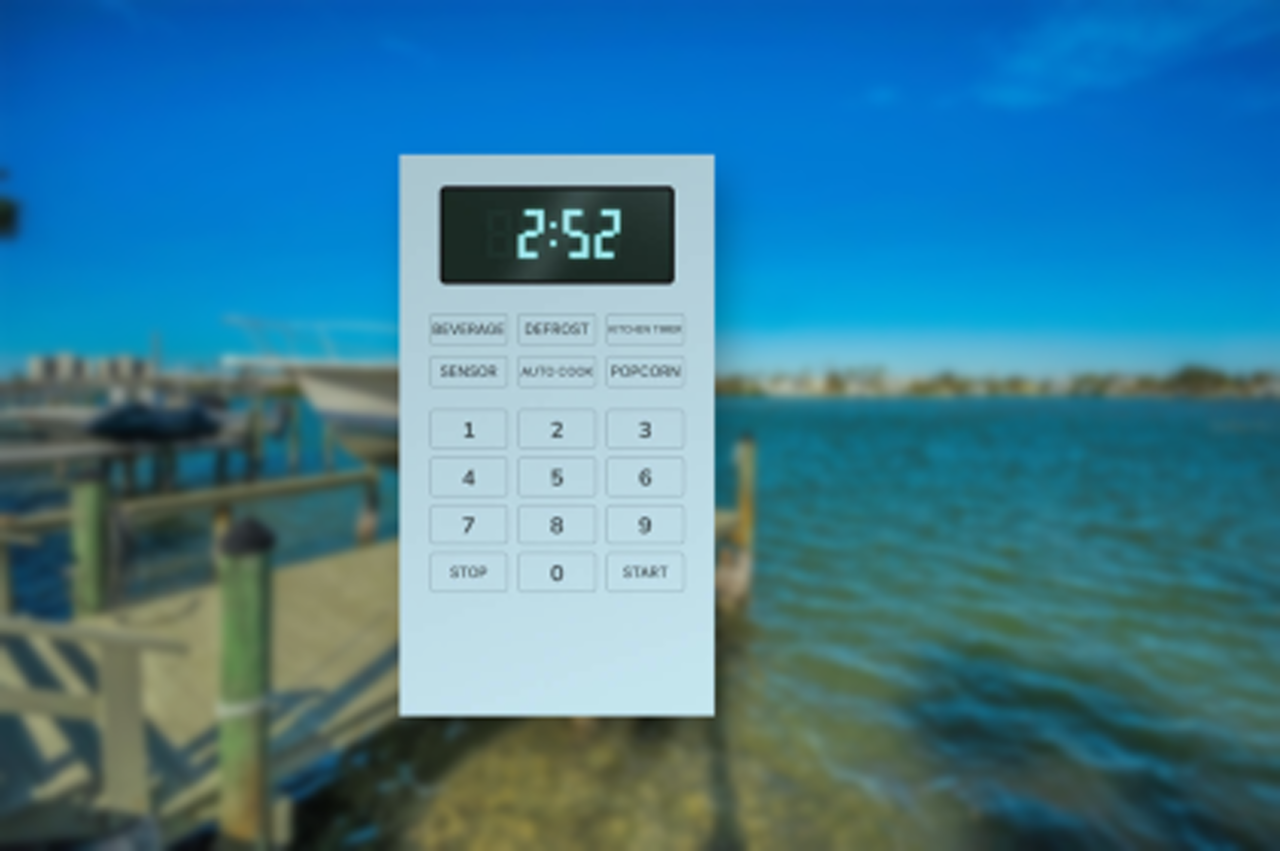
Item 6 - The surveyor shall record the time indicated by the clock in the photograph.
2:52
